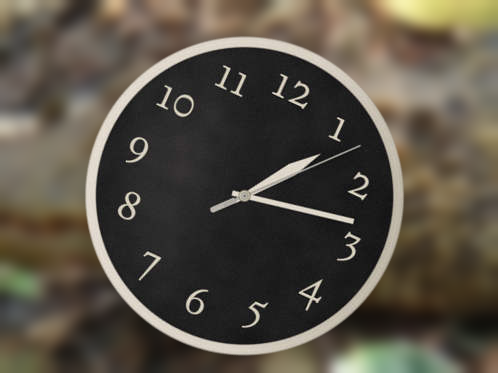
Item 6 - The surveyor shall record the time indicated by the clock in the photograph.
1:13:07
